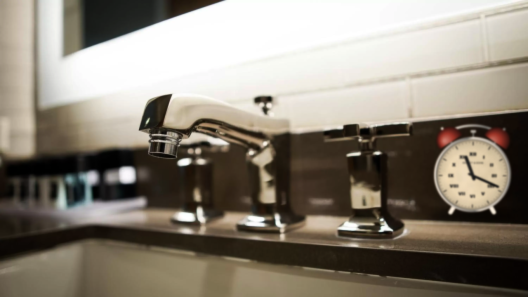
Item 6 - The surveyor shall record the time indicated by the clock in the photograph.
11:19
